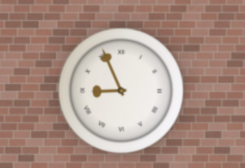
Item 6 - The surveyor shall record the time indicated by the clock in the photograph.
8:56
